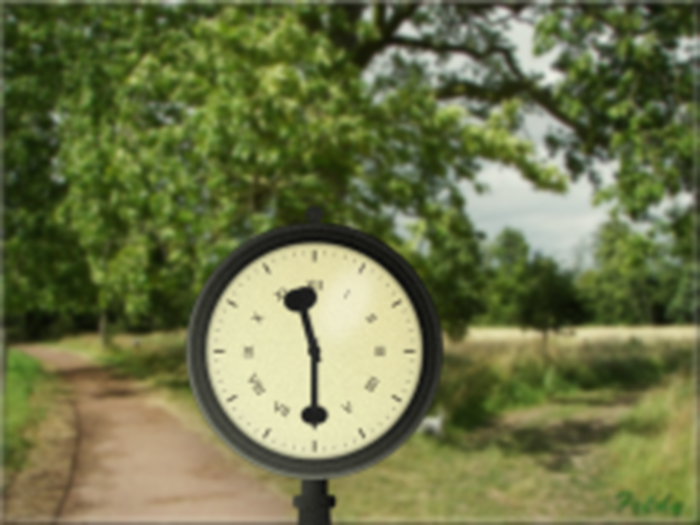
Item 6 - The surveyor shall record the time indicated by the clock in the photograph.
11:30
